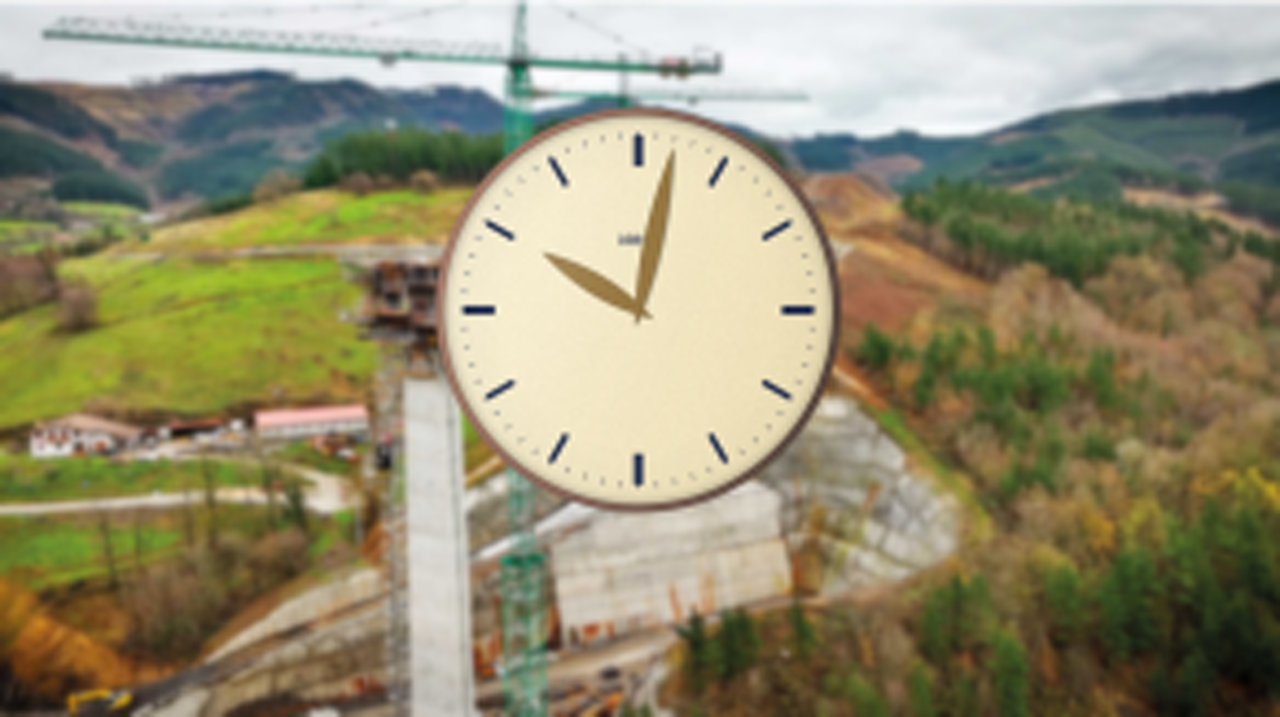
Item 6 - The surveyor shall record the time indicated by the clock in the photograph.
10:02
